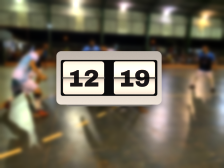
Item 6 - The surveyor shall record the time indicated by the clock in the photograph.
12:19
